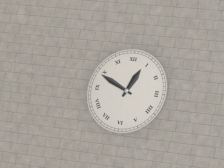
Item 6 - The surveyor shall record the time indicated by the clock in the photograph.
12:49
